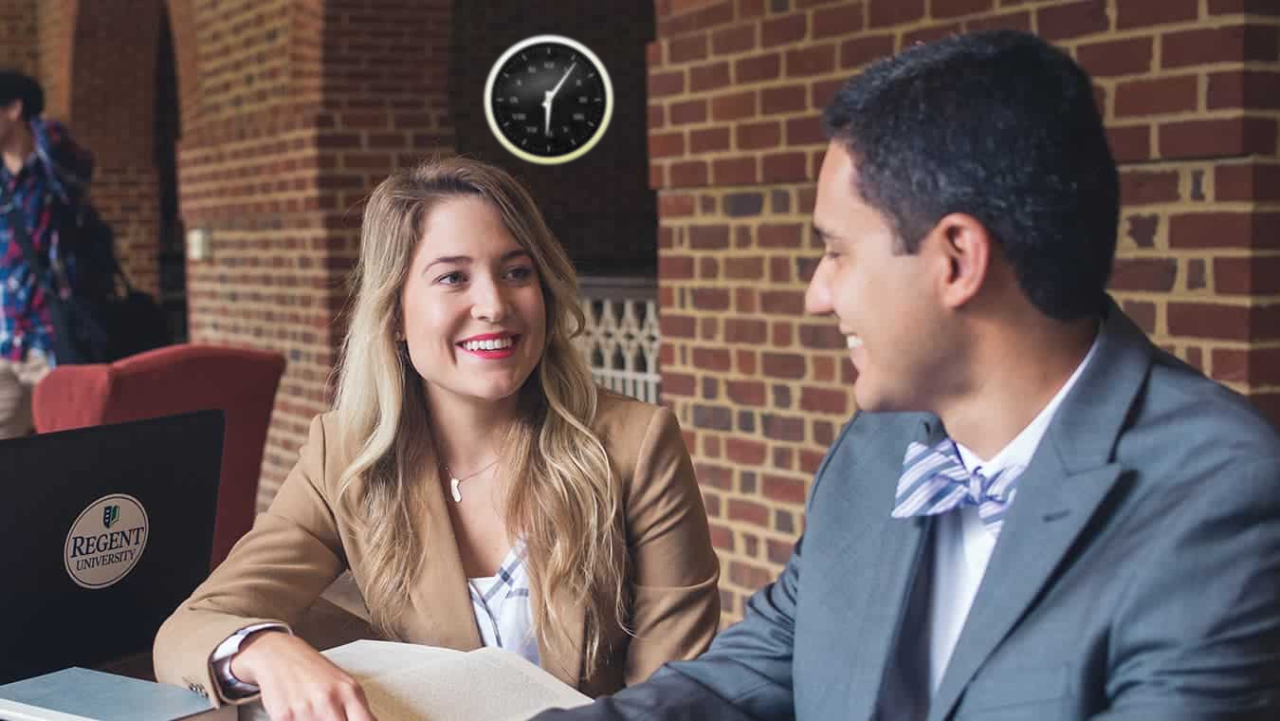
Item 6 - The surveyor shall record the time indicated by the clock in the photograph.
6:06
